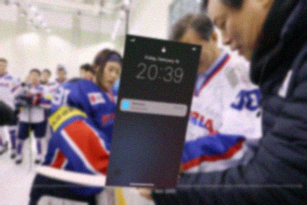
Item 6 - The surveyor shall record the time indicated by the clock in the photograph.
20:39
